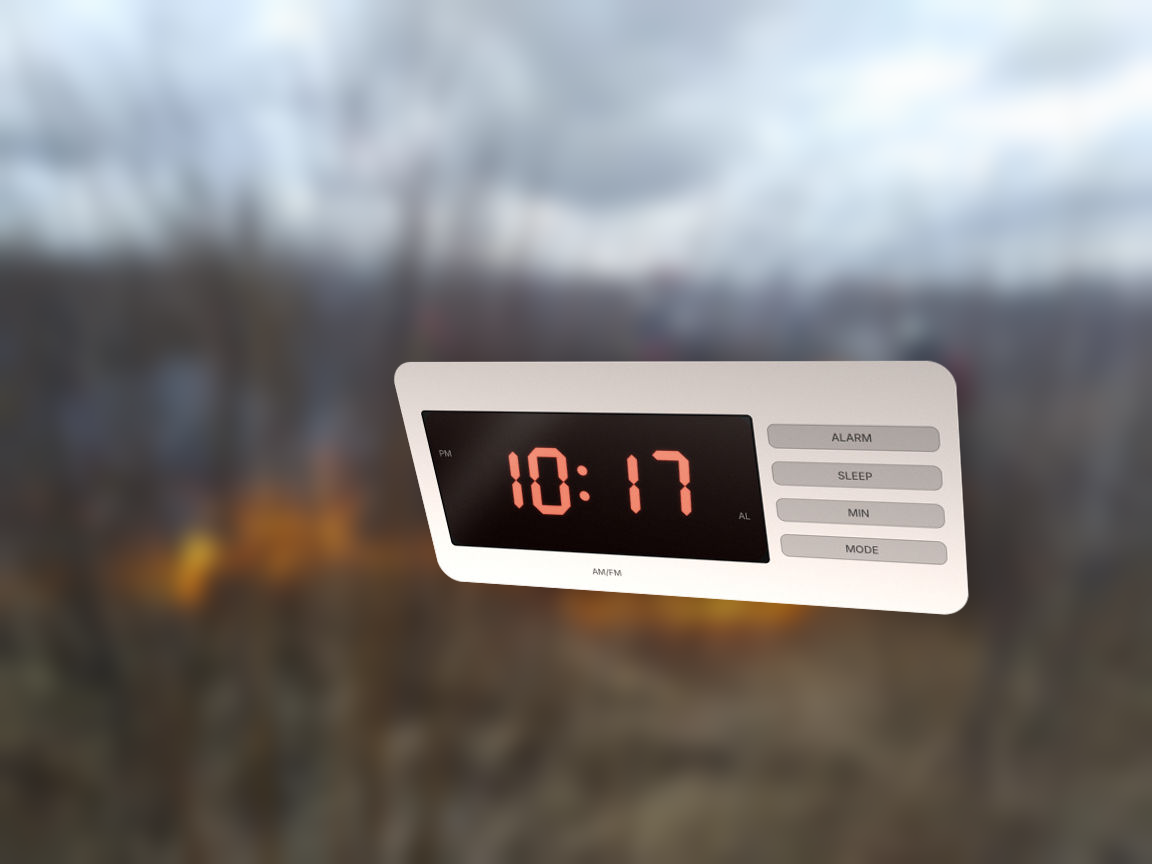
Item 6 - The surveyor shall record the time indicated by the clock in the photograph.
10:17
